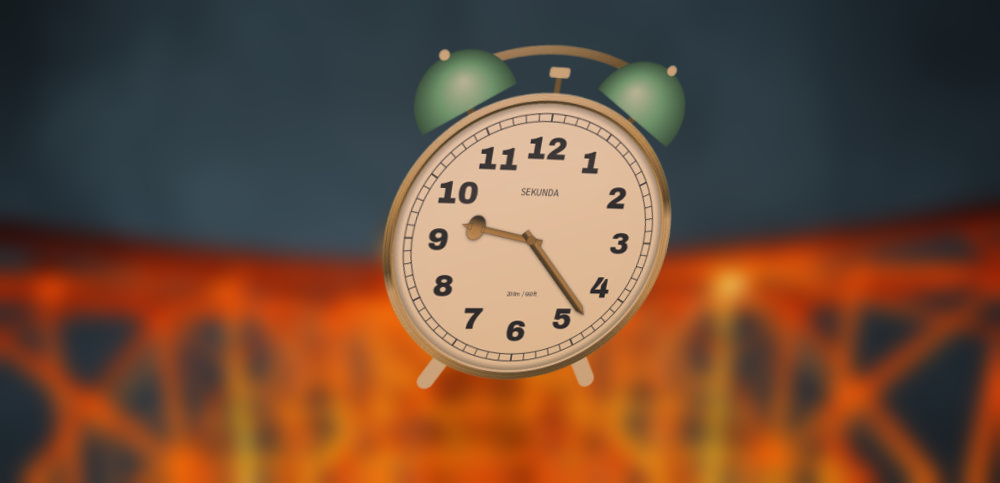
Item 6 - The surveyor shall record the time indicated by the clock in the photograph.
9:23
